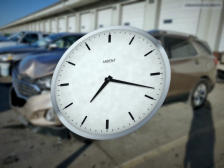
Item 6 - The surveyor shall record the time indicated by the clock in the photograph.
7:18
